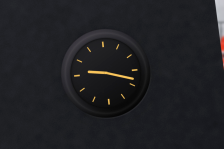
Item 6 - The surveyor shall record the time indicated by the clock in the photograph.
9:18
